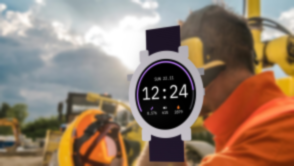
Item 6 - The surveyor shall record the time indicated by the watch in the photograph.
12:24
